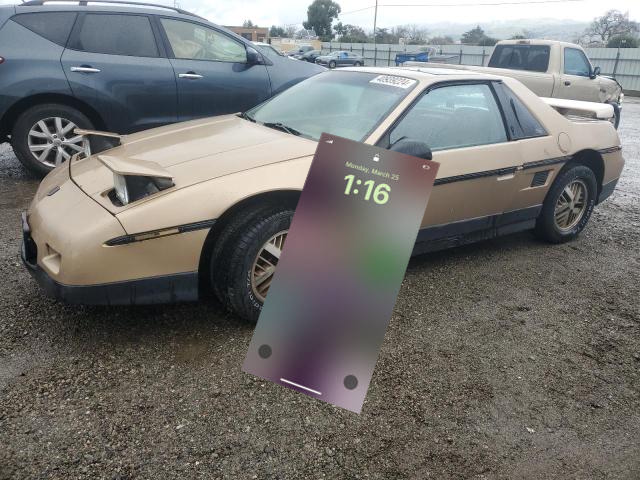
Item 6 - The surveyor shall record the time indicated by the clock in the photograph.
1:16
